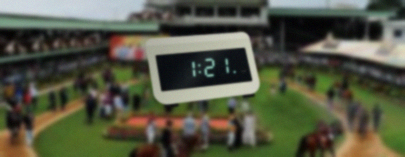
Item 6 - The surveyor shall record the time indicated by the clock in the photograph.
1:21
